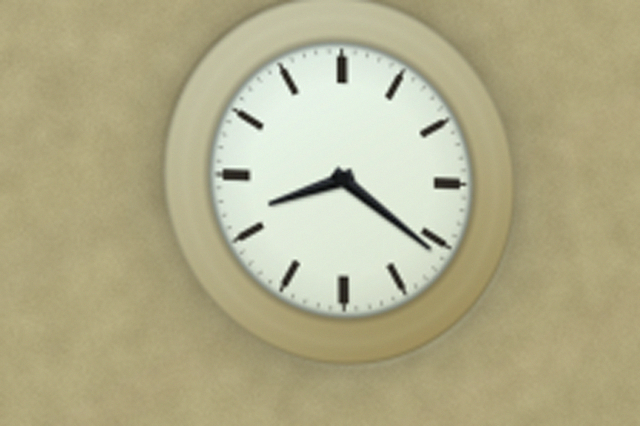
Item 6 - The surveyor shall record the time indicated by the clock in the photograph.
8:21
